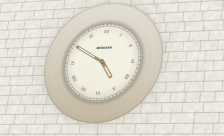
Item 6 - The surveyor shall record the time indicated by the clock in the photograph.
4:50
